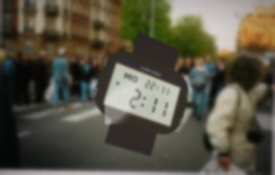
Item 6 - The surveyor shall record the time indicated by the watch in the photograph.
2:11
